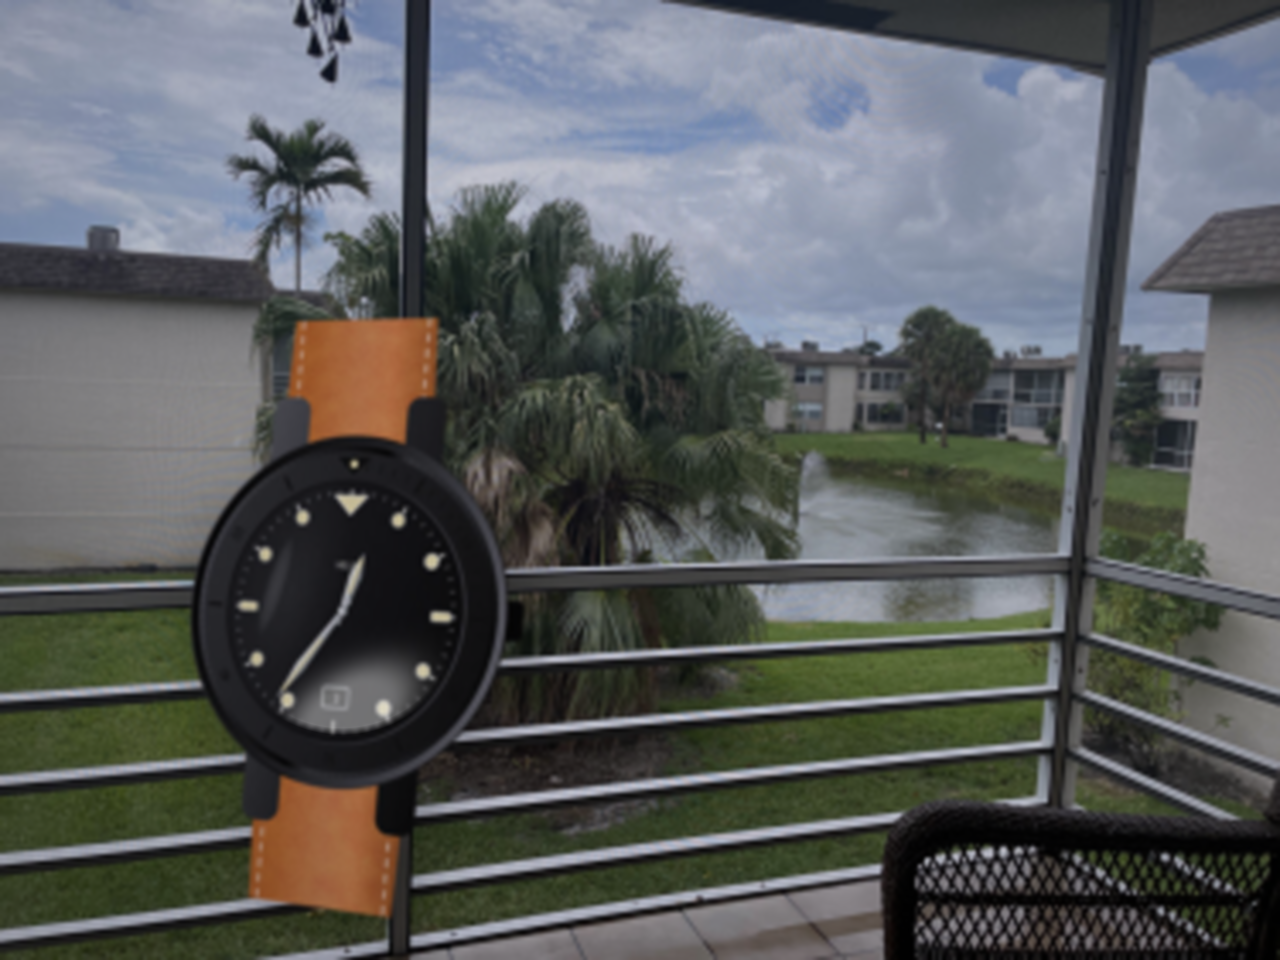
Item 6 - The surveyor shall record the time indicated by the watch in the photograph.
12:36
